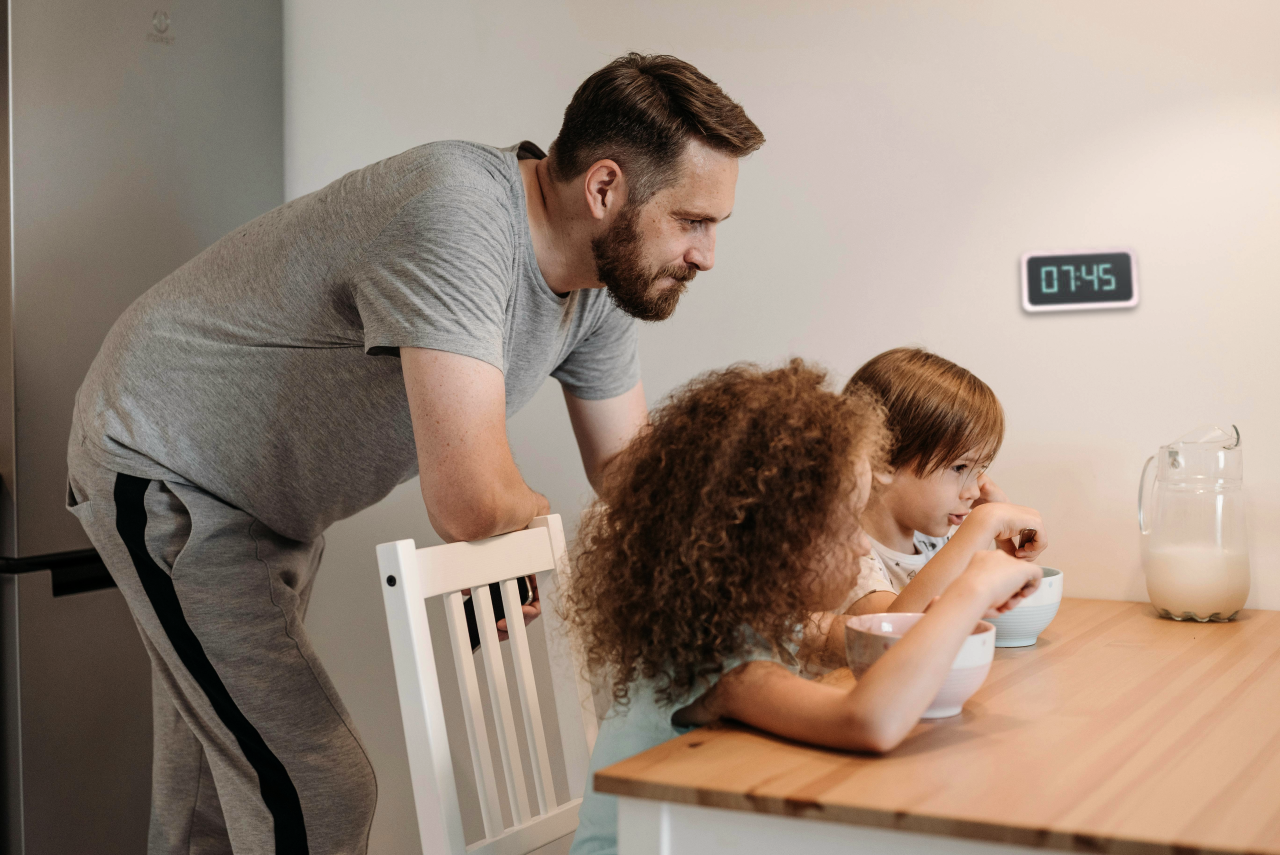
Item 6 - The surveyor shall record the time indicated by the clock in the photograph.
7:45
